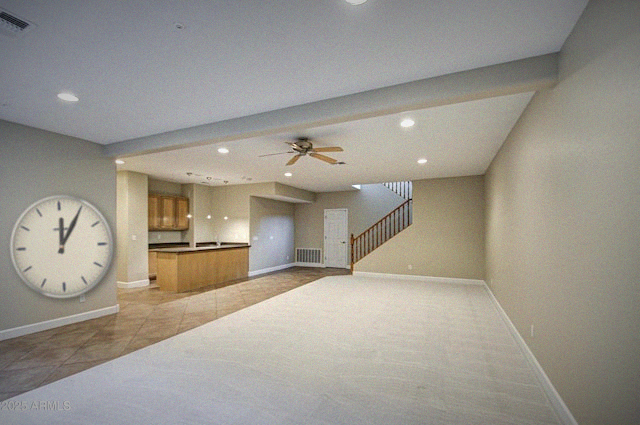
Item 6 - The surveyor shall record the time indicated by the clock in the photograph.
12:05
